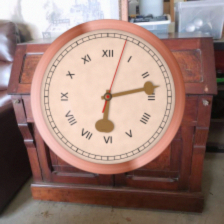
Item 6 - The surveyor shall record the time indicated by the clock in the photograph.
6:13:03
